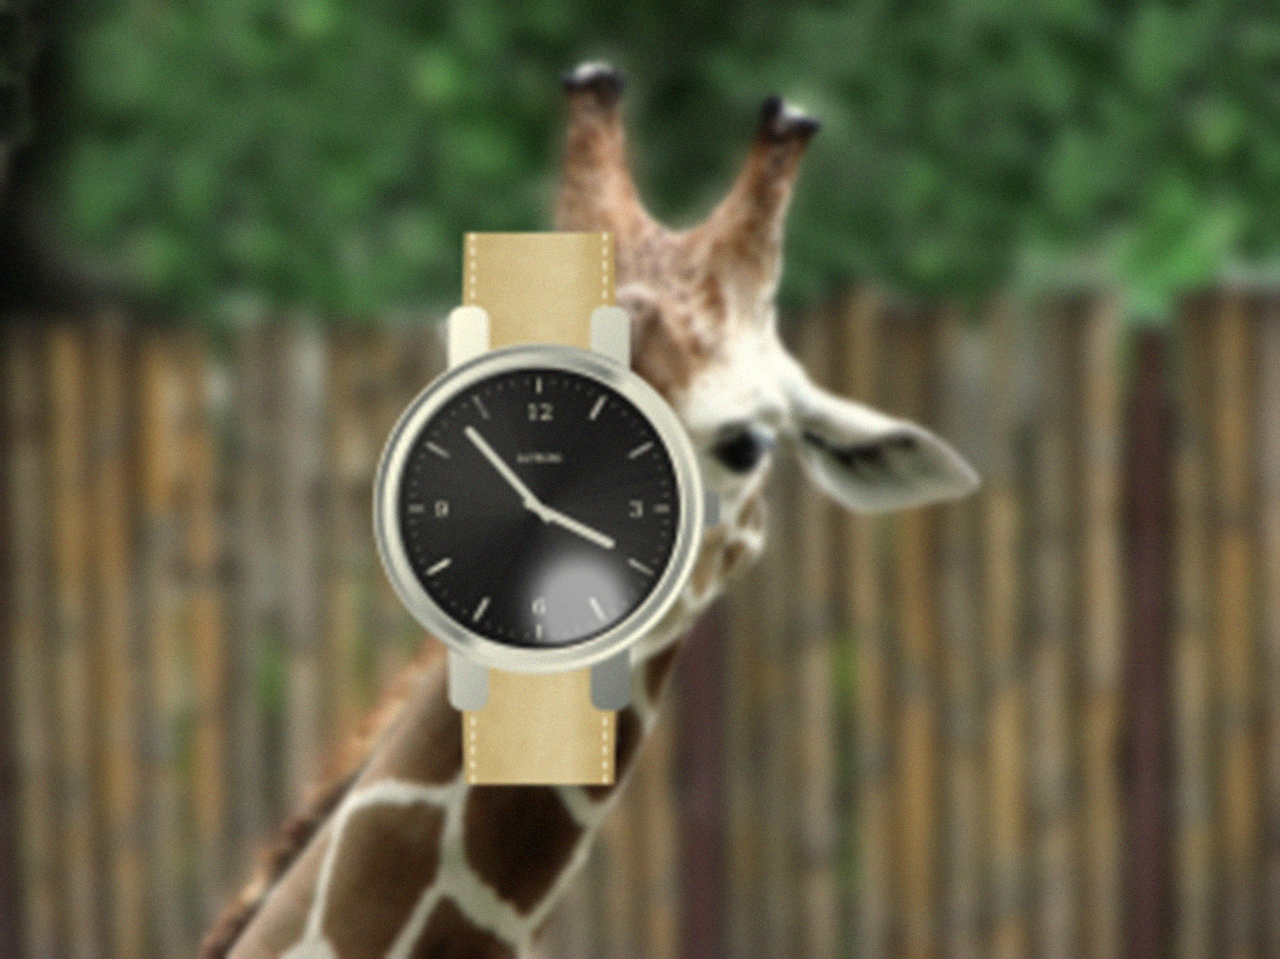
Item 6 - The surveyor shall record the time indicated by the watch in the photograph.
3:53
